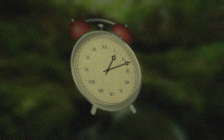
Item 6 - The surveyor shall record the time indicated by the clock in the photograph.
1:12
